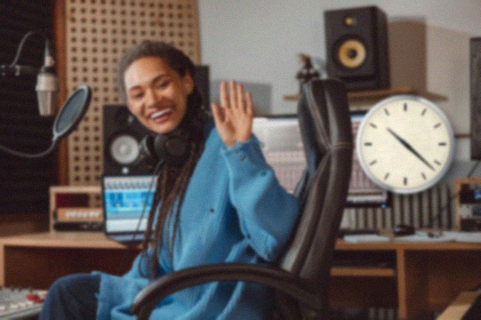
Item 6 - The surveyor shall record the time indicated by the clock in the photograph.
10:22
